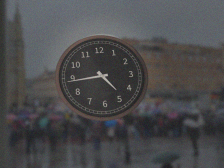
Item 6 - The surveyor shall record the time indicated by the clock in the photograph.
4:44
